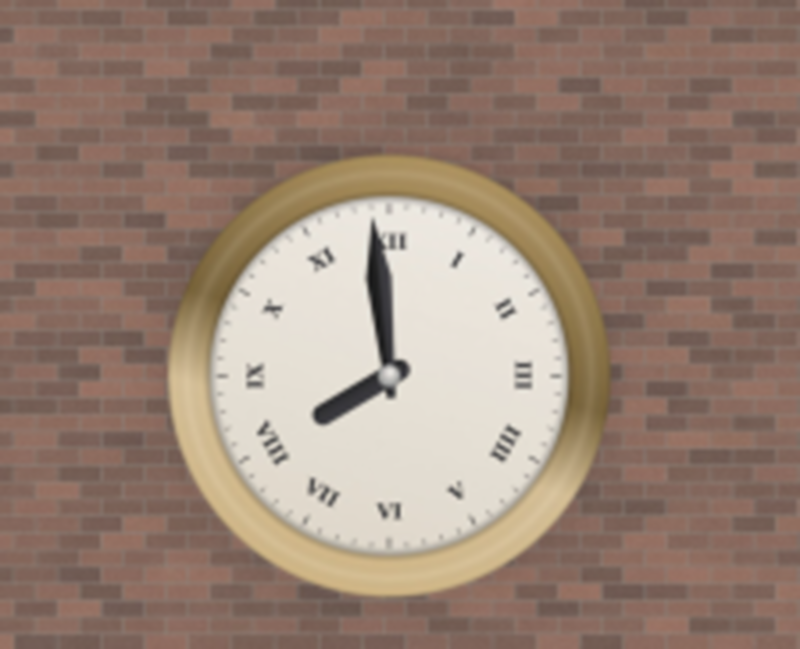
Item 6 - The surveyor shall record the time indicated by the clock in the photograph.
7:59
